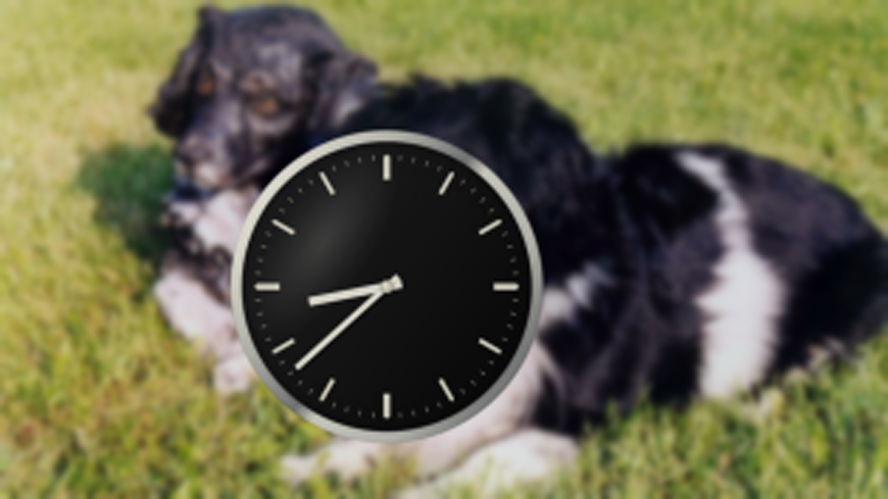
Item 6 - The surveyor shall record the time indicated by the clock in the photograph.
8:38
